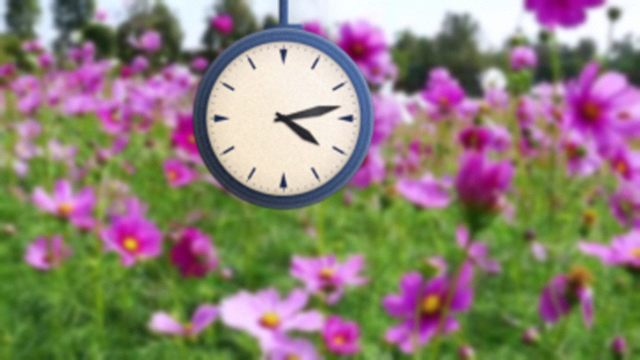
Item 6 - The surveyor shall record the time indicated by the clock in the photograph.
4:13
